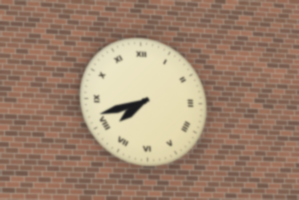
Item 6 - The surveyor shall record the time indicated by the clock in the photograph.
7:42
